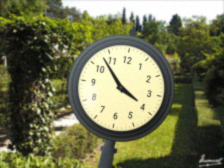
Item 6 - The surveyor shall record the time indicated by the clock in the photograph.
3:53
